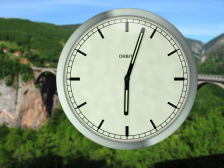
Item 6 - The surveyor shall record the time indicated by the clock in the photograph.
6:03
